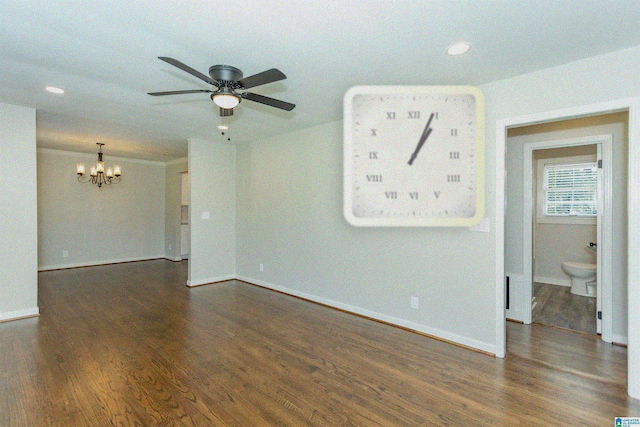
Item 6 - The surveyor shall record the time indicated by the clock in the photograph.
1:04
